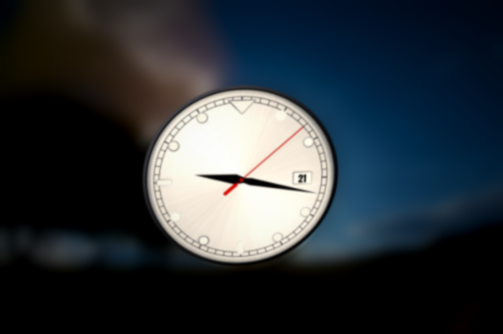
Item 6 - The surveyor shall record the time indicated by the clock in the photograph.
9:17:08
